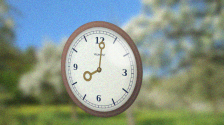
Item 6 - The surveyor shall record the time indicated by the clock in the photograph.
8:01
